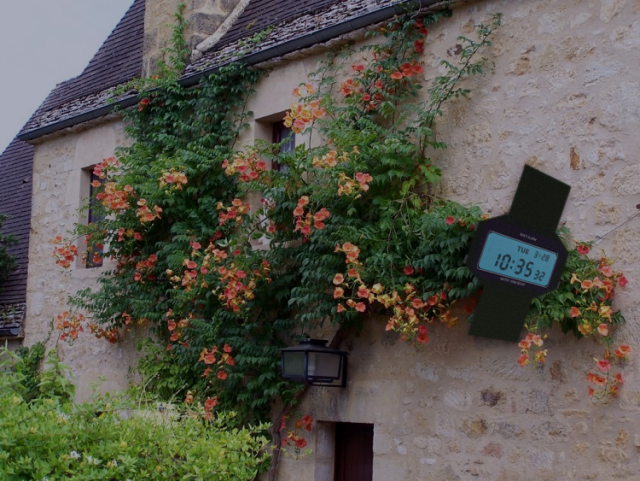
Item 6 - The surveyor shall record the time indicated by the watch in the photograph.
10:35:32
